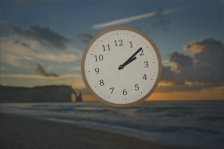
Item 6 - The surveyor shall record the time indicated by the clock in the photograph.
2:09
